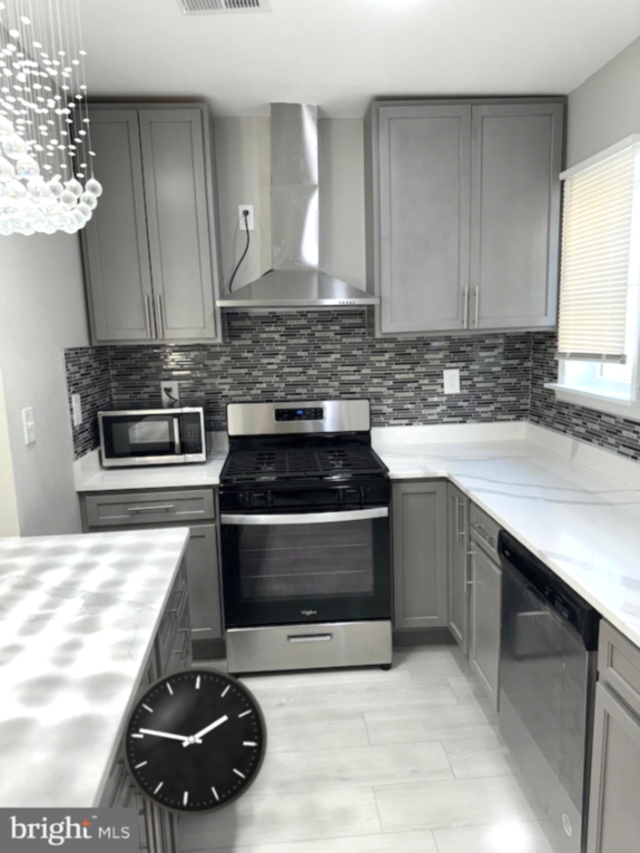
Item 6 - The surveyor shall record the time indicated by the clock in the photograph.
1:46
